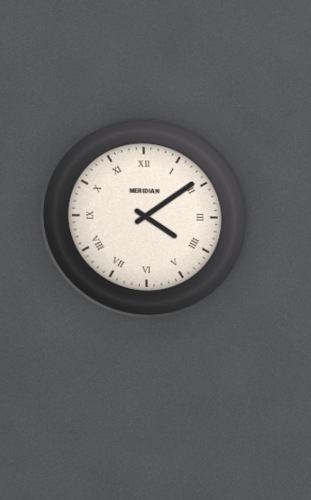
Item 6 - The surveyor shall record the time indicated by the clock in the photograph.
4:09
